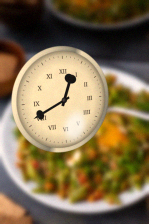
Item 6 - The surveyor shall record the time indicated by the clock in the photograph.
12:41
